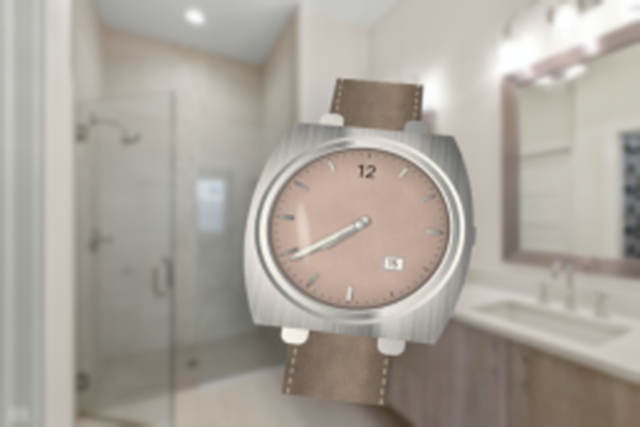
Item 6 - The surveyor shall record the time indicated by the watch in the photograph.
7:39
